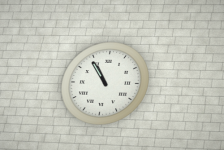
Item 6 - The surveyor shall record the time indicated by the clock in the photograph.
10:54
